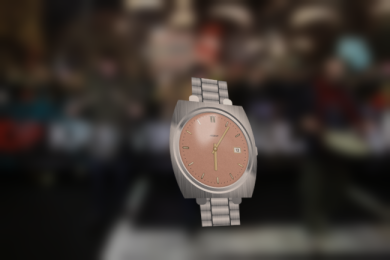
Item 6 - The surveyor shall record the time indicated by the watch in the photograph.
6:06
